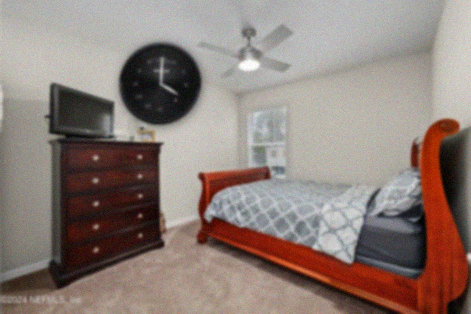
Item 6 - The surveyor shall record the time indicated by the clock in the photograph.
4:00
